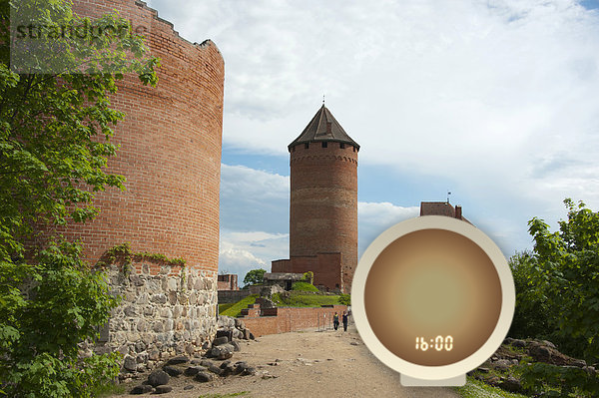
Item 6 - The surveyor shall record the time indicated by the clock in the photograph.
16:00
